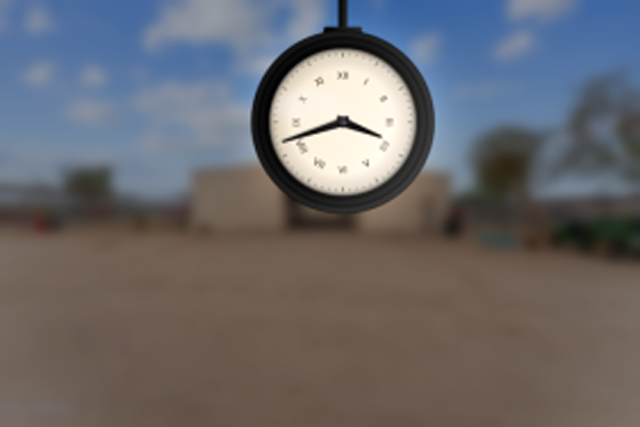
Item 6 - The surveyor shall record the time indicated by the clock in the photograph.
3:42
